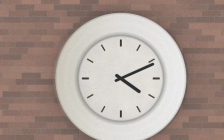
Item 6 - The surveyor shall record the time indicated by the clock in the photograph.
4:11
